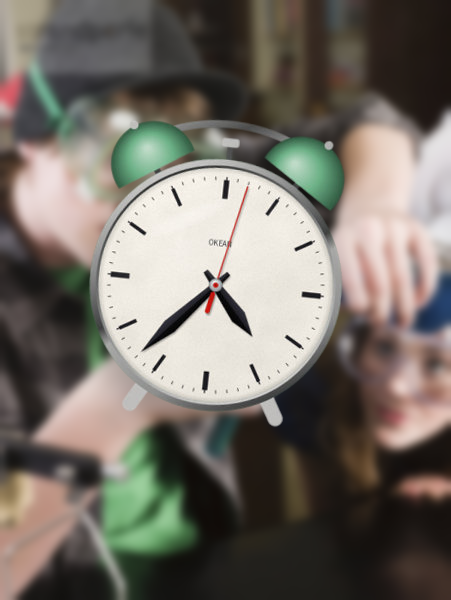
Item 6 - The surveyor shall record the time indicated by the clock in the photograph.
4:37:02
